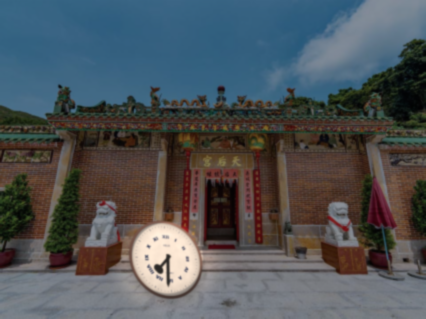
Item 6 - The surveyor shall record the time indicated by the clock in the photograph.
7:31
